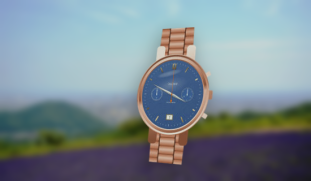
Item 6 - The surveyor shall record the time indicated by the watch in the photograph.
3:49
